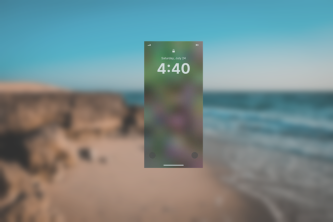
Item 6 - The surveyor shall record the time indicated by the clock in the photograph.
4:40
